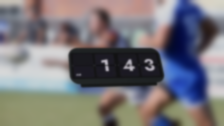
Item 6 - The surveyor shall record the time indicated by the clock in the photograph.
1:43
